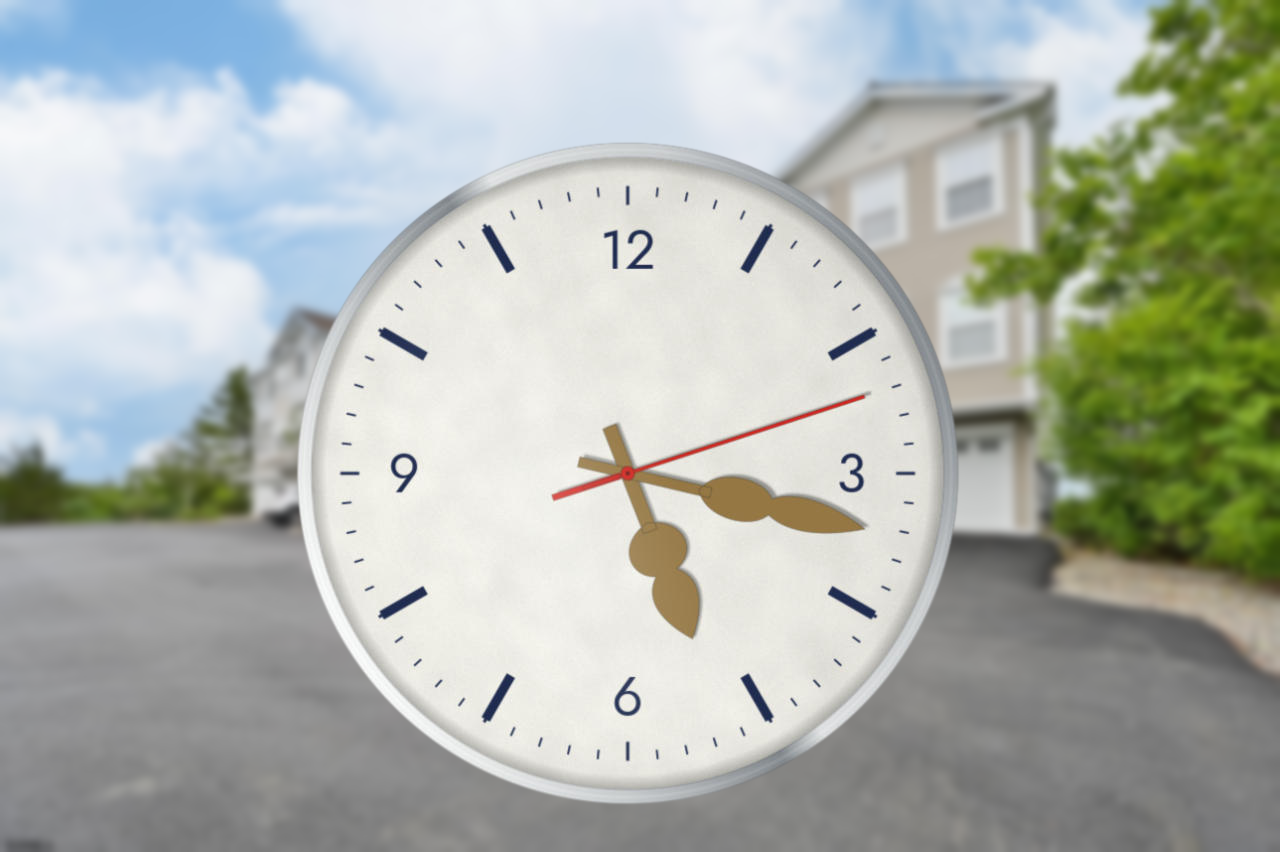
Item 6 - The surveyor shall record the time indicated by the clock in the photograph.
5:17:12
